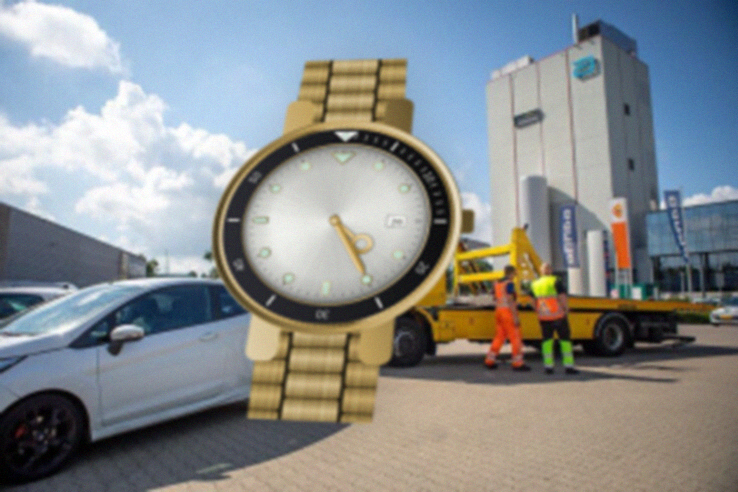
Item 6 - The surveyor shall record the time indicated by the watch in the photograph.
4:25
